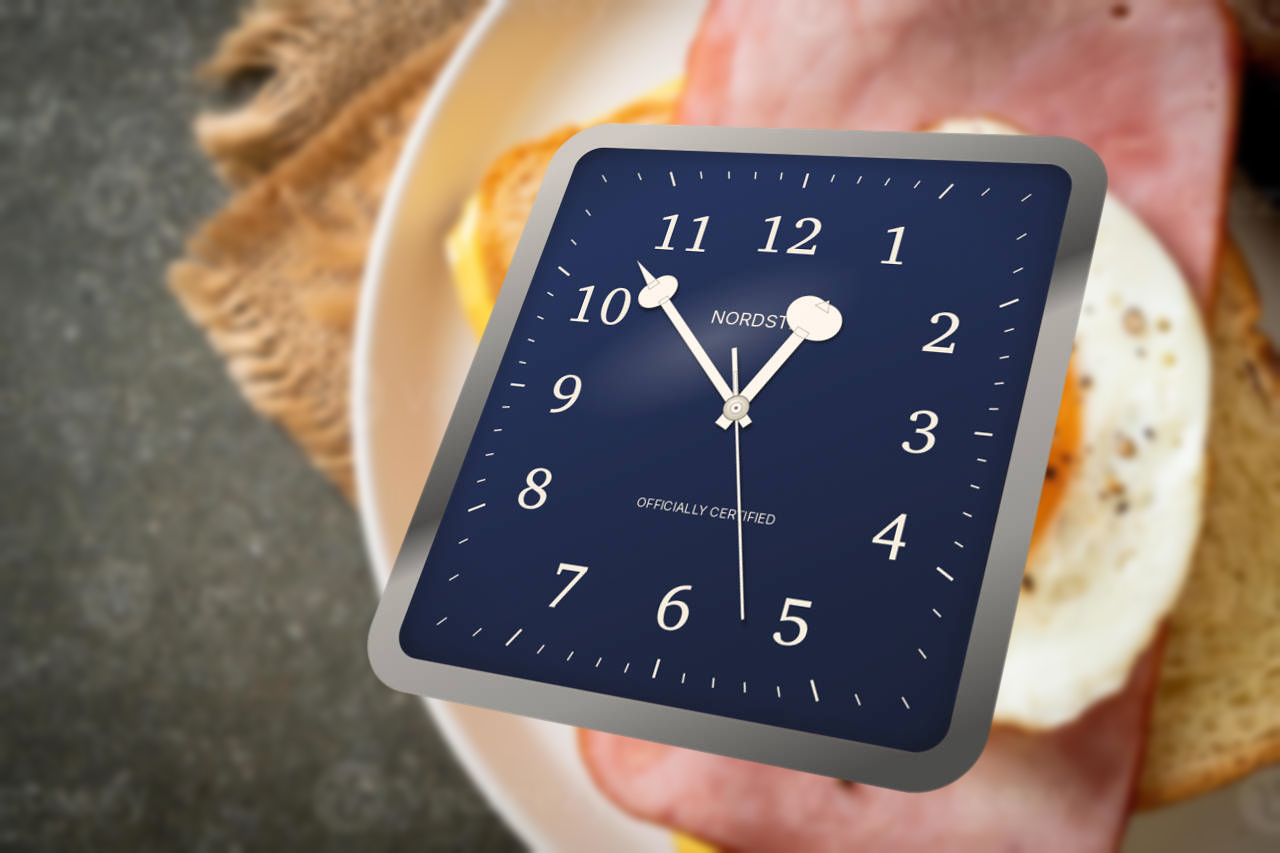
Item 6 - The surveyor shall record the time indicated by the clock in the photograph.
12:52:27
